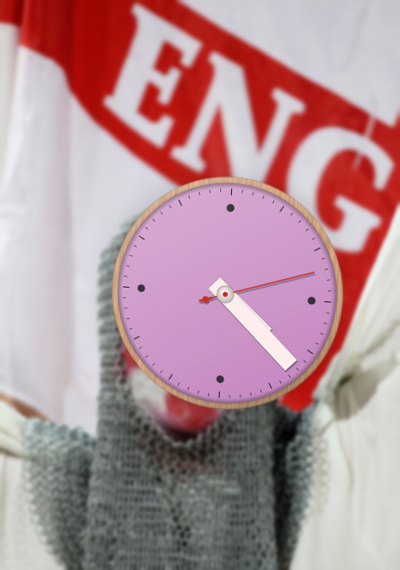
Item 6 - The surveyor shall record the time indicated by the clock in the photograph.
4:22:12
